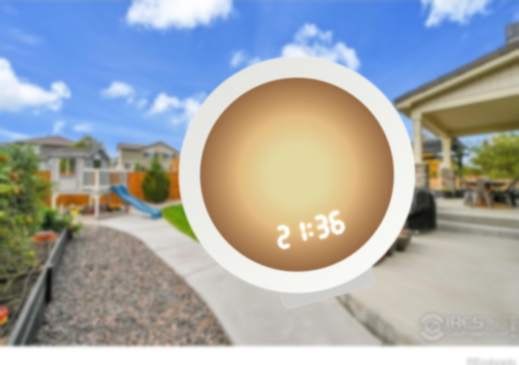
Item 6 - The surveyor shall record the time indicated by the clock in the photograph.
21:36
